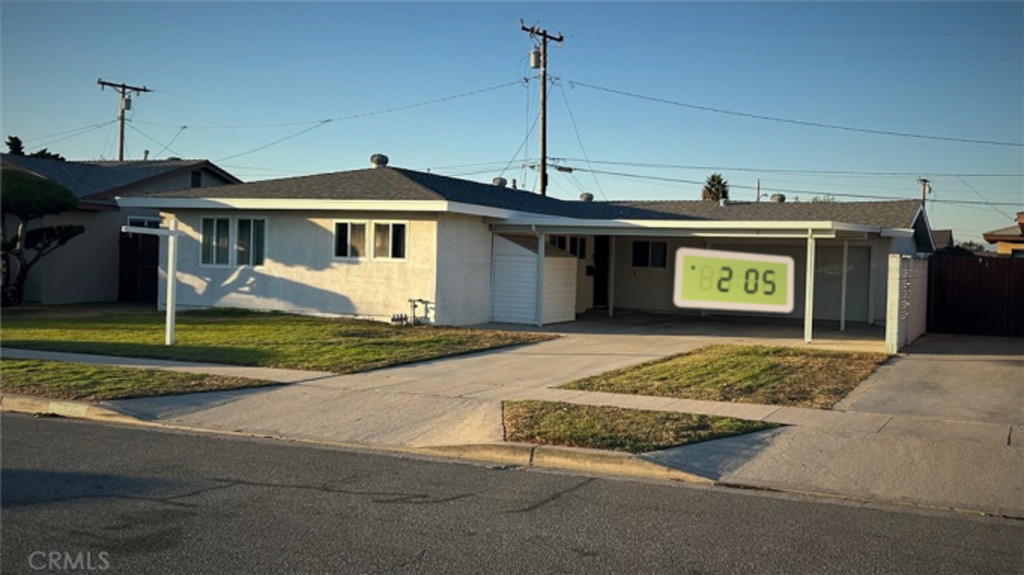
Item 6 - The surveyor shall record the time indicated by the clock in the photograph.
2:05
